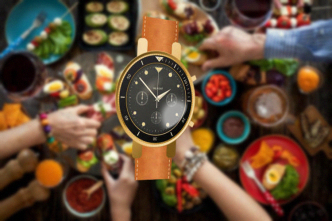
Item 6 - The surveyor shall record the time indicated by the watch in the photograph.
1:52
